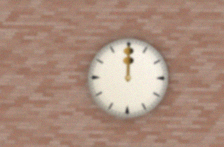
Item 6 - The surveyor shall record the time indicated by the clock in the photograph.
12:00
